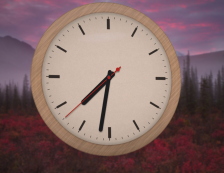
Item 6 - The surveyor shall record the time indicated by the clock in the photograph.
7:31:38
